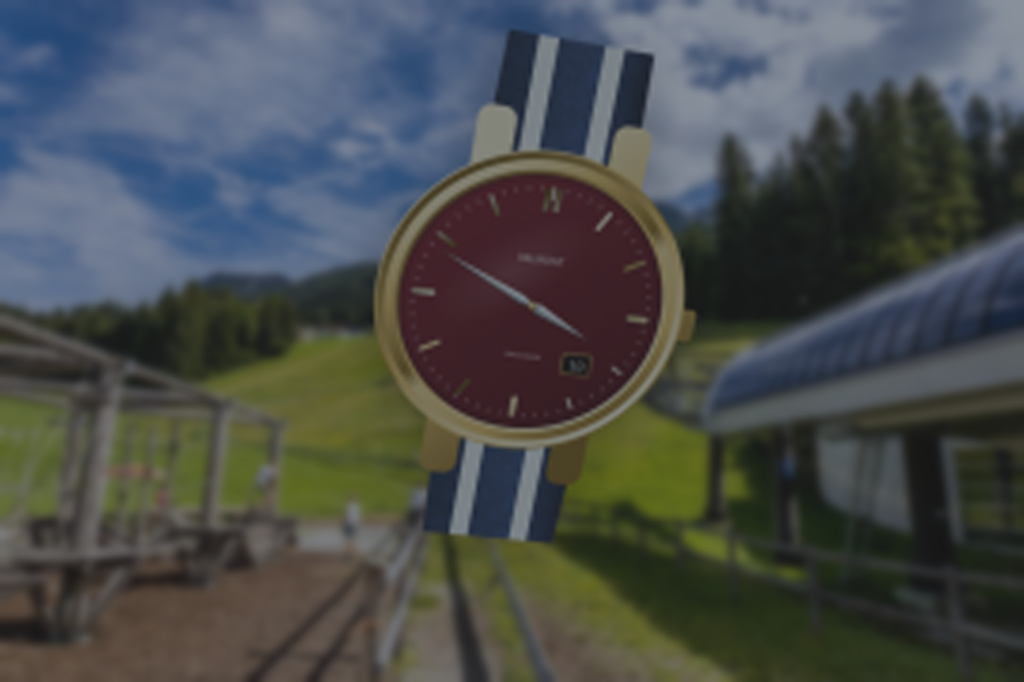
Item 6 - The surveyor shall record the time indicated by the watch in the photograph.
3:49
